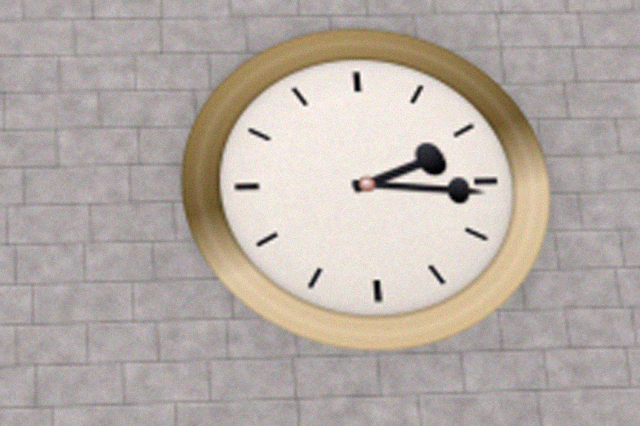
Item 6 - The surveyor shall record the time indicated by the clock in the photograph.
2:16
